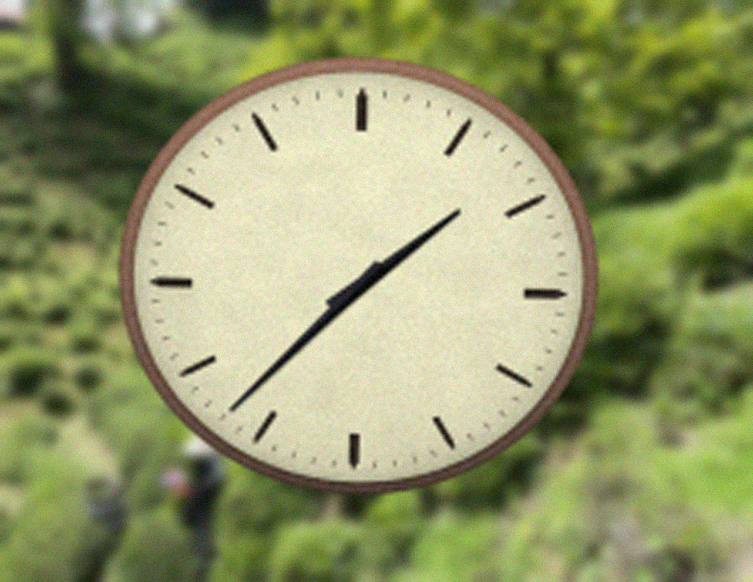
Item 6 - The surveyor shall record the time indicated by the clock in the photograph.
1:37
